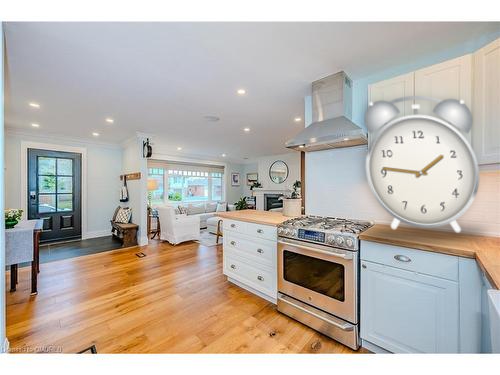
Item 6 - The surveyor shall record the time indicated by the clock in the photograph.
1:46
